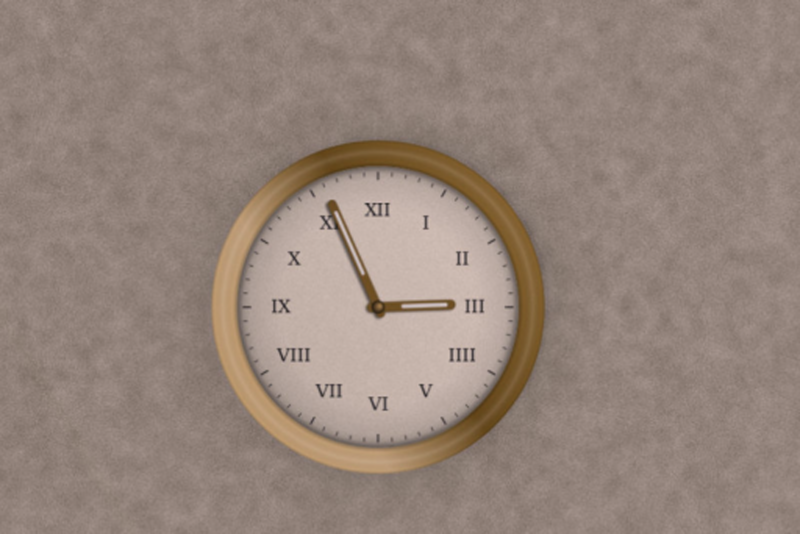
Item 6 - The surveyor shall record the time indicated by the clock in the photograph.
2:56
